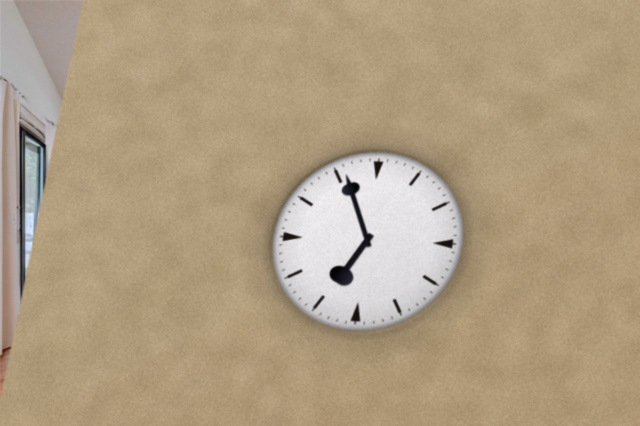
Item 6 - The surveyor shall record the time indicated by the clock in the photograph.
6:56
